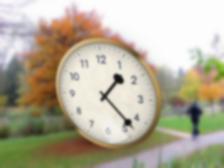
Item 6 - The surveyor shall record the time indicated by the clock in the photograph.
1:23
